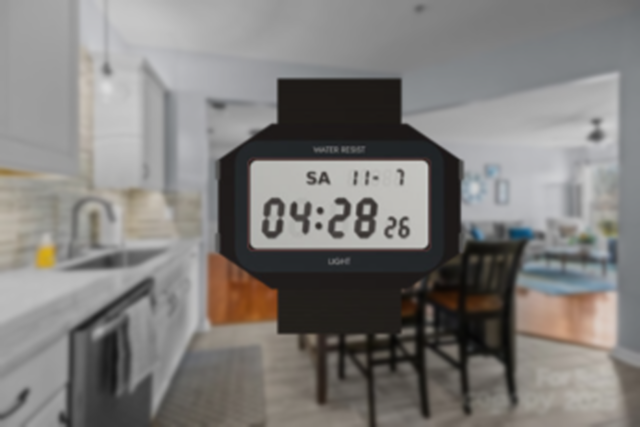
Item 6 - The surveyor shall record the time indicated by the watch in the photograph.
4:28:26
